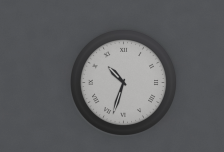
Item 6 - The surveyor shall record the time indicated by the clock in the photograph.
10:33
